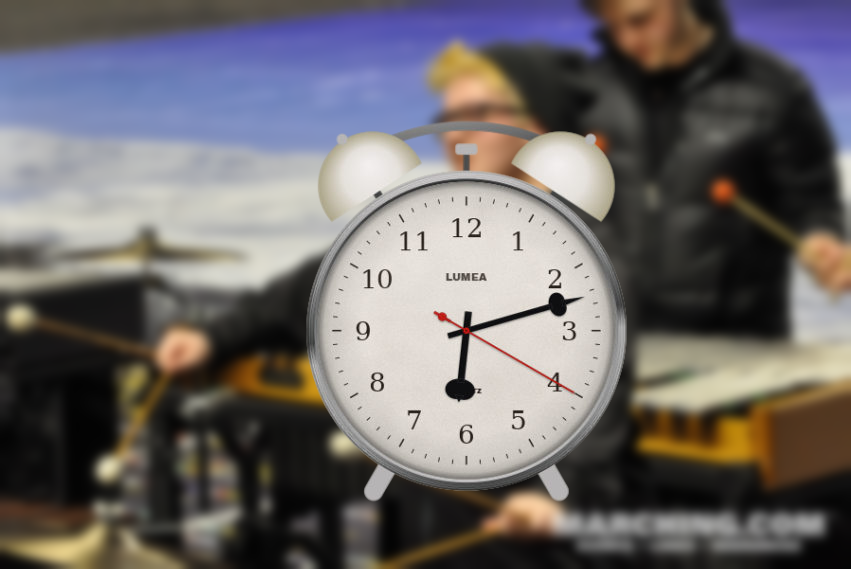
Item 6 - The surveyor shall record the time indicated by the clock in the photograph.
6:12:20
